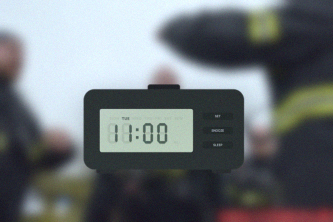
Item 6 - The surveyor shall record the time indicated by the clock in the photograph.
11:00
